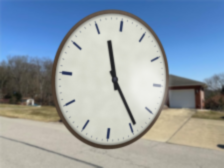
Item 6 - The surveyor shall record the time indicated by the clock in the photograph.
11:24
